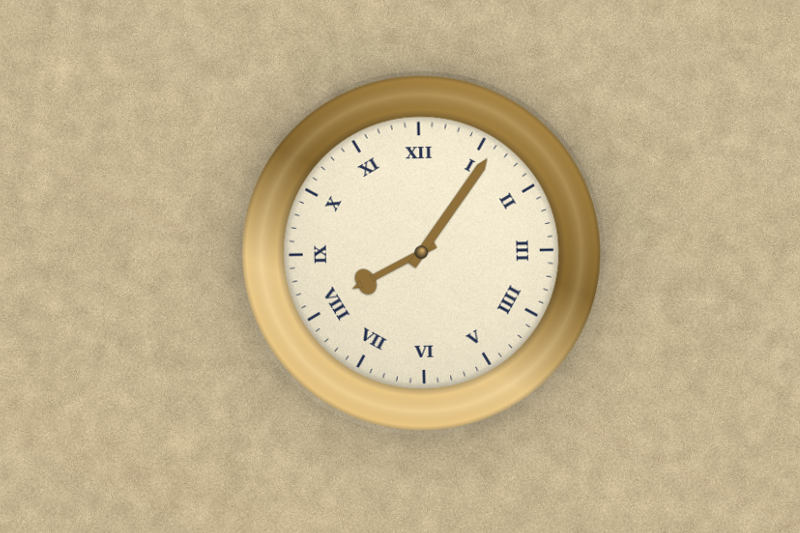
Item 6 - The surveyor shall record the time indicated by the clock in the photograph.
8:06
